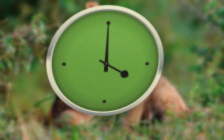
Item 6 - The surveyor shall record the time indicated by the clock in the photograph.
4:00
